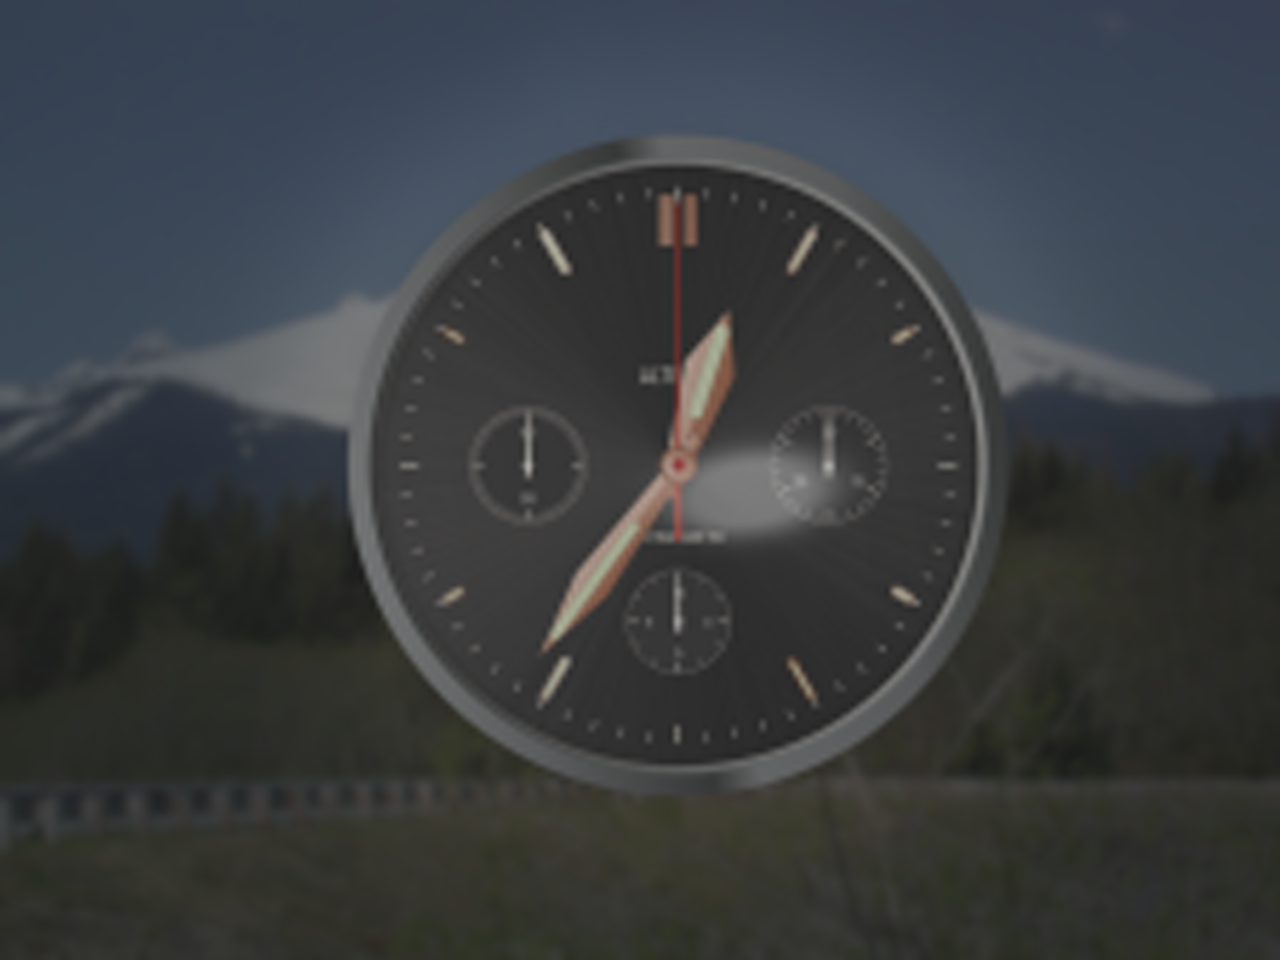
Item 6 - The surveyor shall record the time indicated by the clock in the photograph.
12:36
